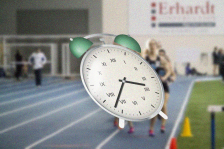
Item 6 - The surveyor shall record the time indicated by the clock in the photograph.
3:37
